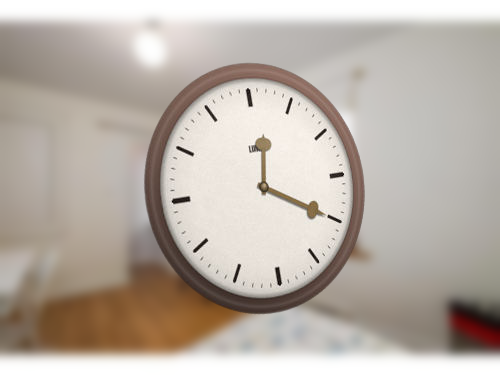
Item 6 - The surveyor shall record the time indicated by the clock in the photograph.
12:20
